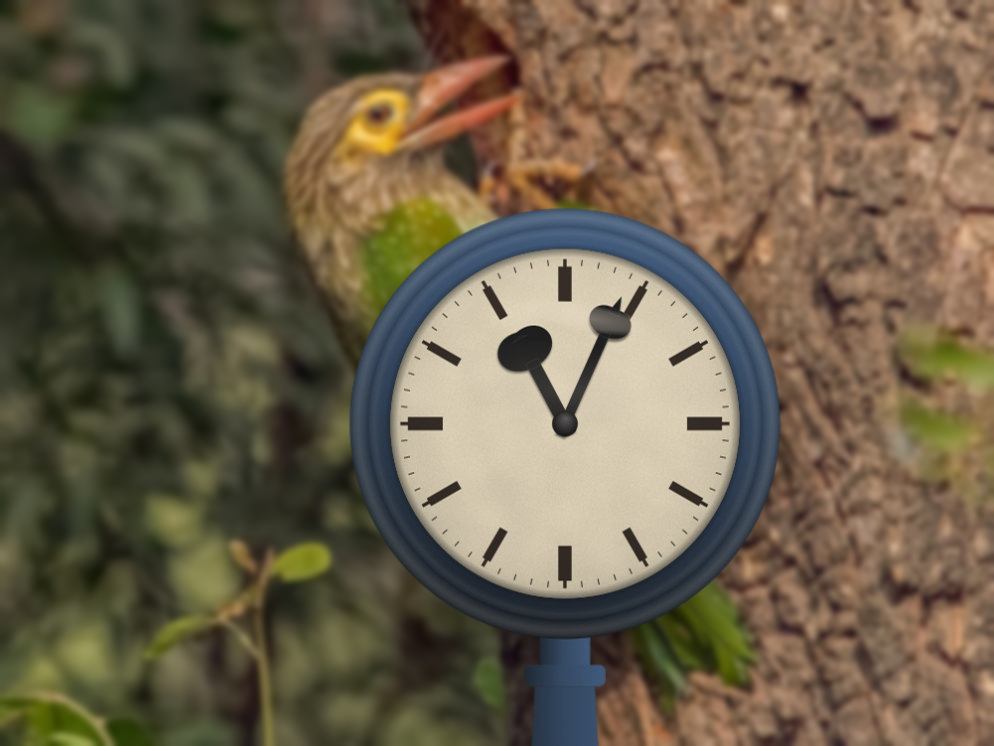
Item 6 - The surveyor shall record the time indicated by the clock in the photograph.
11:04
